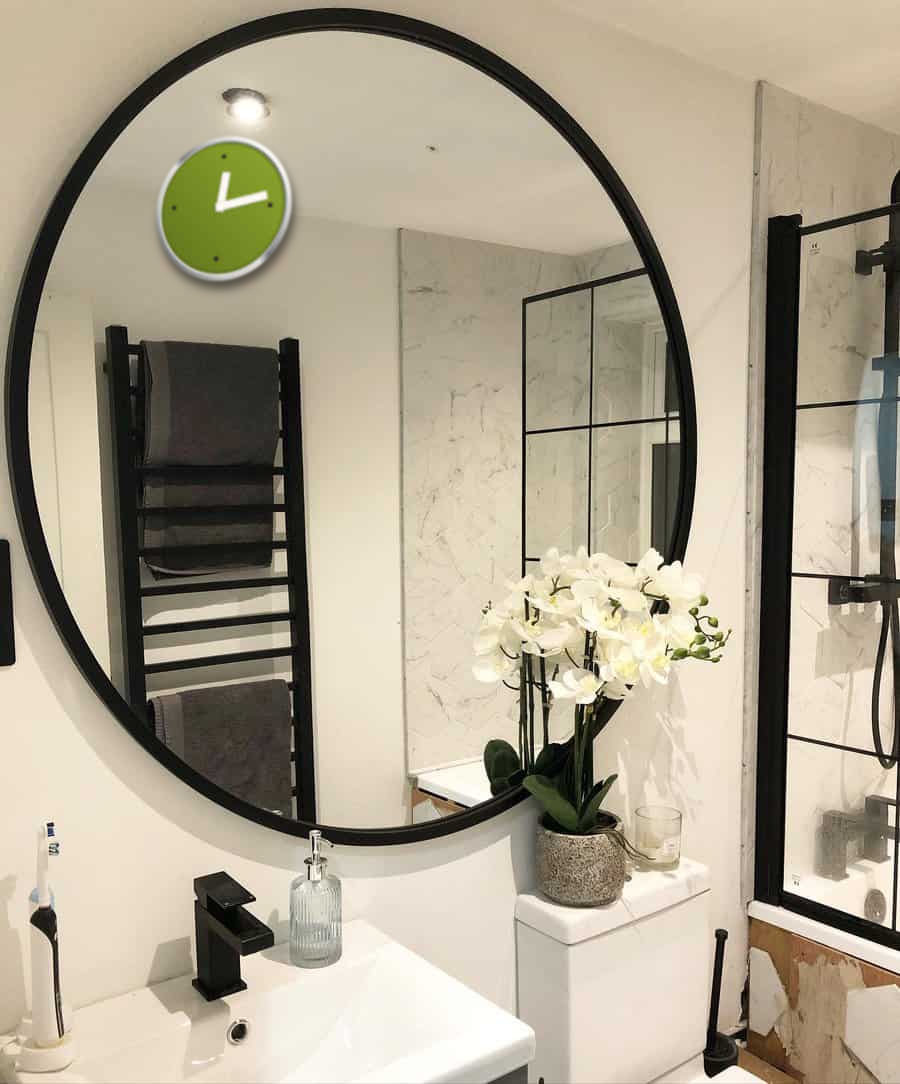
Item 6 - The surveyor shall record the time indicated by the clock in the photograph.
12:13
